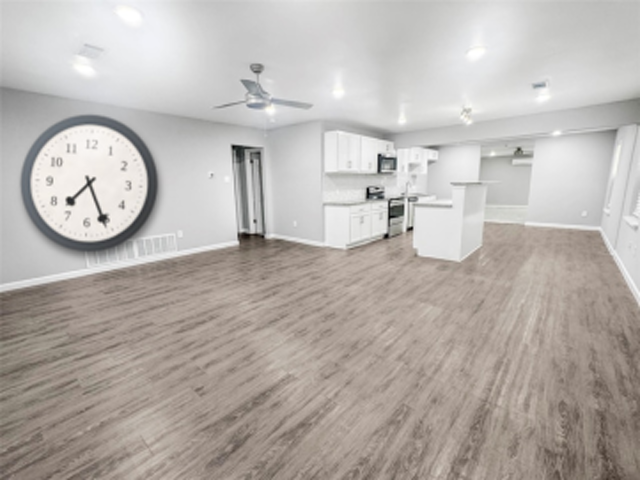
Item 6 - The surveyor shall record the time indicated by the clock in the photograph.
7:26
